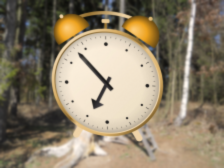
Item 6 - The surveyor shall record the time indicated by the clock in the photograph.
6:53
